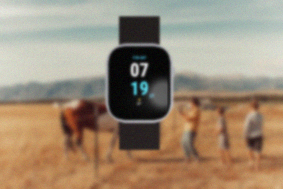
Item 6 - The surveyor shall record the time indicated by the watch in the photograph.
7:19
